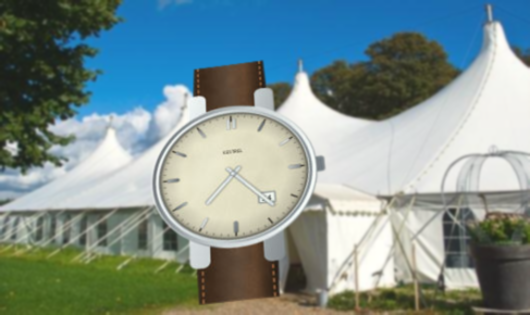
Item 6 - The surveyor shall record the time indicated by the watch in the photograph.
7:23
